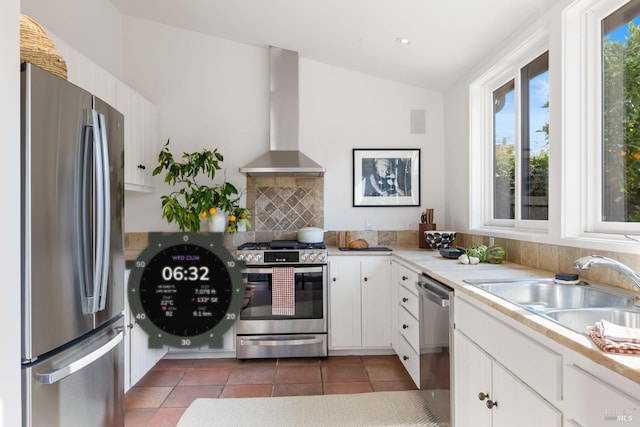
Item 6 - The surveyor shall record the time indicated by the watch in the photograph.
6:32
